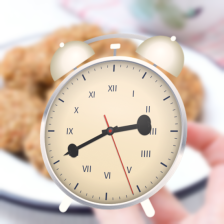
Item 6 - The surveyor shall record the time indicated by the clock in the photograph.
2:40:26
